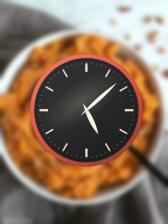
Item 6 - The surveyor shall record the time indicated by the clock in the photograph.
5:08
